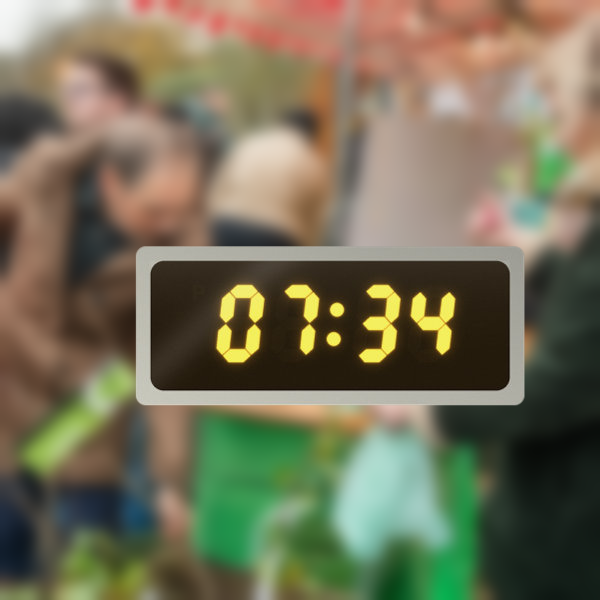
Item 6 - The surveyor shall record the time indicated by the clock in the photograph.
7:34
